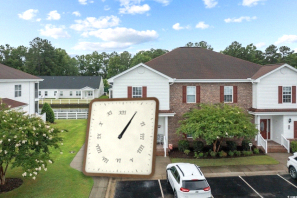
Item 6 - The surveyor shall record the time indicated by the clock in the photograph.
1:05
